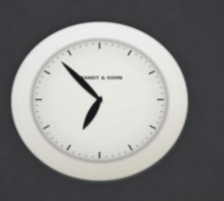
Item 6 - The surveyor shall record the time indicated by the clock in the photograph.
6:53
